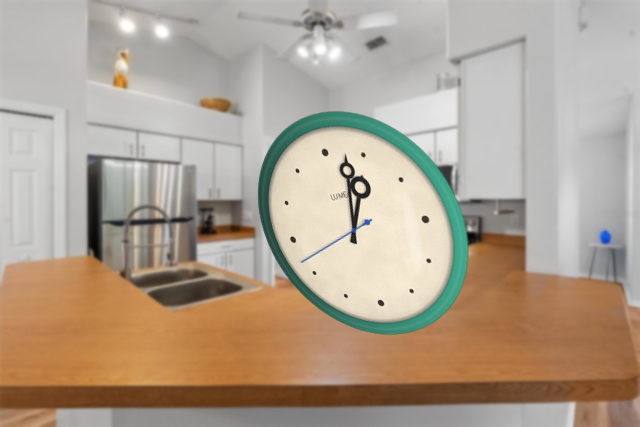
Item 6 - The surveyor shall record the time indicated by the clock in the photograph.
1:02:42
